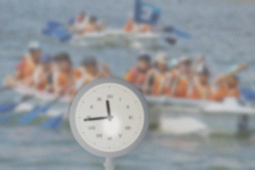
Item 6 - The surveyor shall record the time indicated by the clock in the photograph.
11:44
